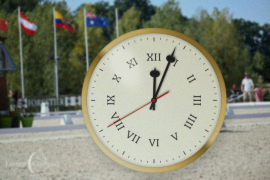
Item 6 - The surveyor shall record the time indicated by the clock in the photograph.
12:03:40
